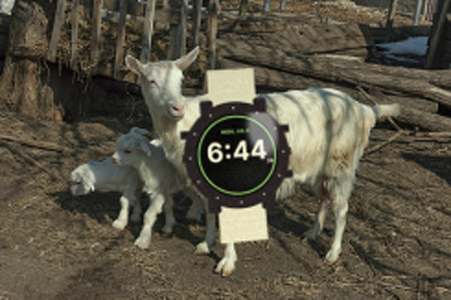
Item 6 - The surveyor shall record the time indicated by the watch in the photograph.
6:44
